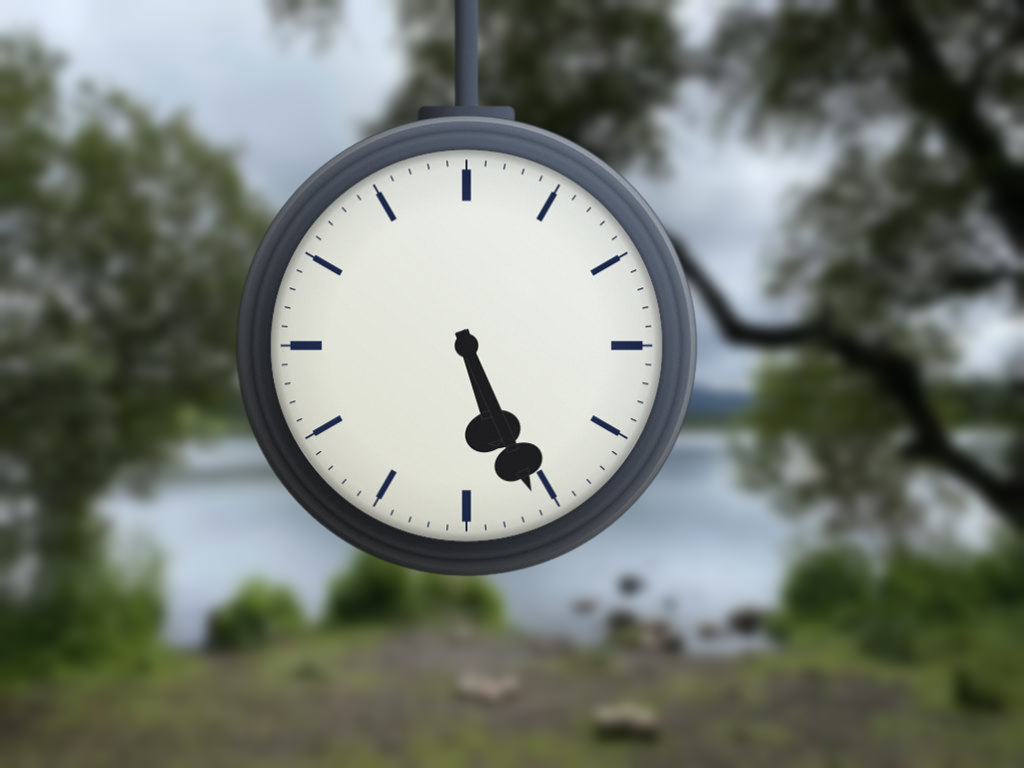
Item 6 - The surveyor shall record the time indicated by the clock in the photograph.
5:26
